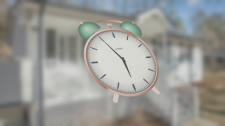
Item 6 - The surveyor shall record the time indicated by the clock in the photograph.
5:55
